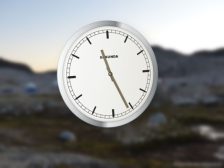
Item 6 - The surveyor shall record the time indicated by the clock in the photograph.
11:26
